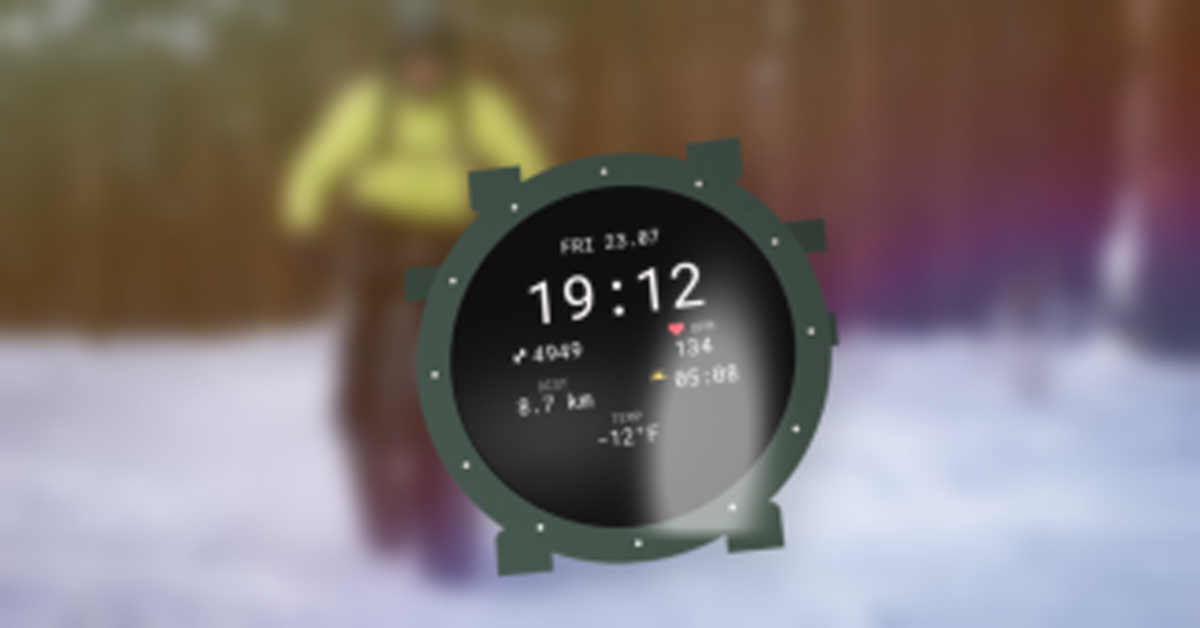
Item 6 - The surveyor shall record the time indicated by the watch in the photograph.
19:12
